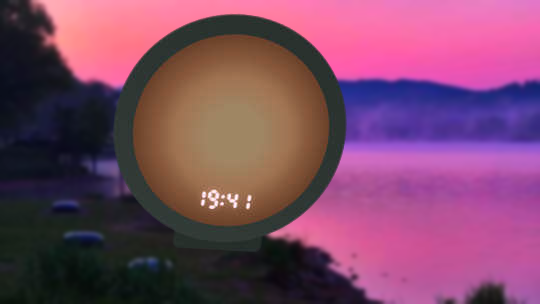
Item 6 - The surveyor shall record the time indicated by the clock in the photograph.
19:41
